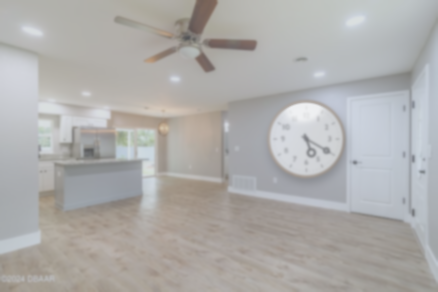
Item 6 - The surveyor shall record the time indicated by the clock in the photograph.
5:20
